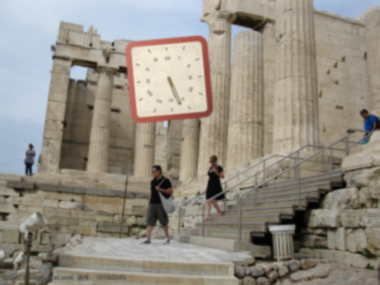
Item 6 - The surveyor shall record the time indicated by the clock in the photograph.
5:27
